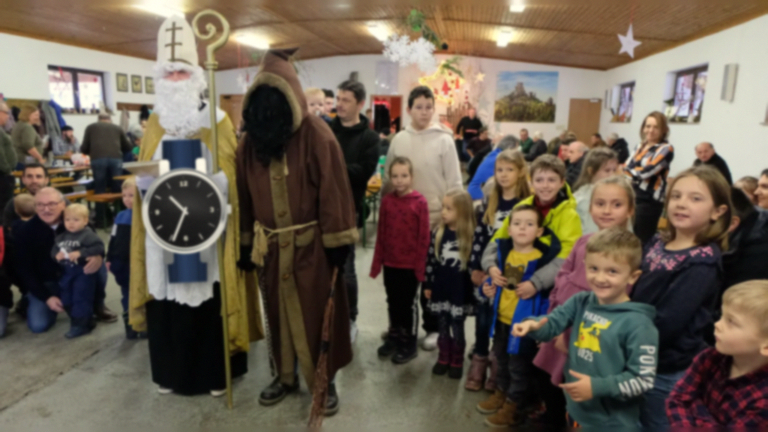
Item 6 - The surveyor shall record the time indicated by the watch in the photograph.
10:34
